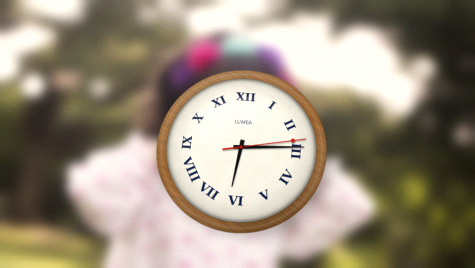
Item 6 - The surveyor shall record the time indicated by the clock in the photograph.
6:14:13
